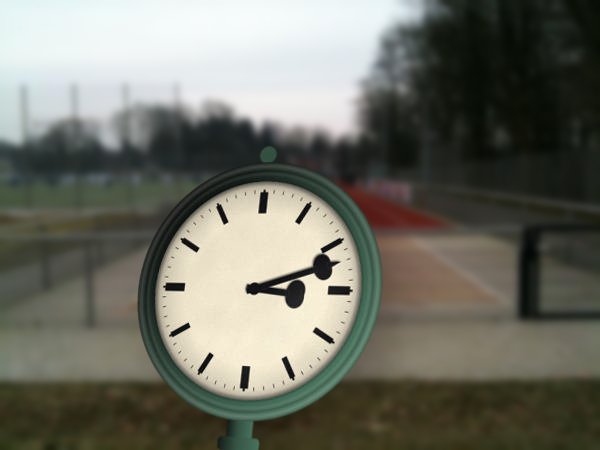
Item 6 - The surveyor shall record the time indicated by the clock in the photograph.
3:12
